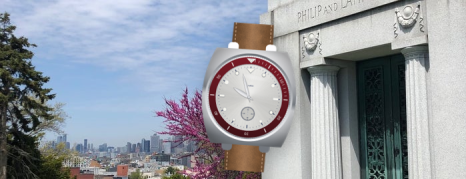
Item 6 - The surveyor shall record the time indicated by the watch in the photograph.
9:57
